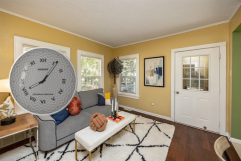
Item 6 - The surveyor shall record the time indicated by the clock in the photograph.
8:06
